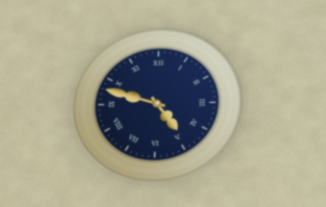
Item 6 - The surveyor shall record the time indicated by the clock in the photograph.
4:48
